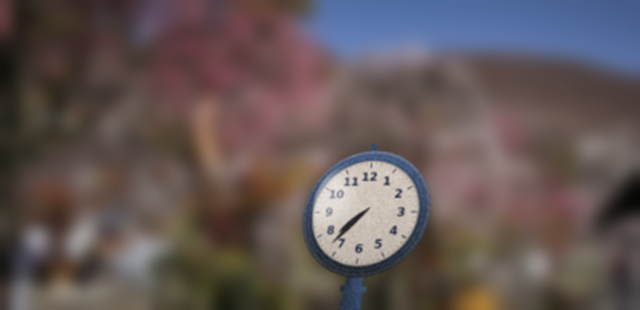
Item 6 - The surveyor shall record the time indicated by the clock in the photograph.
7:37
